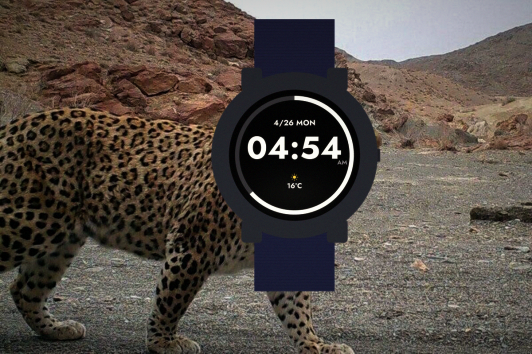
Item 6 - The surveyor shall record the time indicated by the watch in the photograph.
4:54
